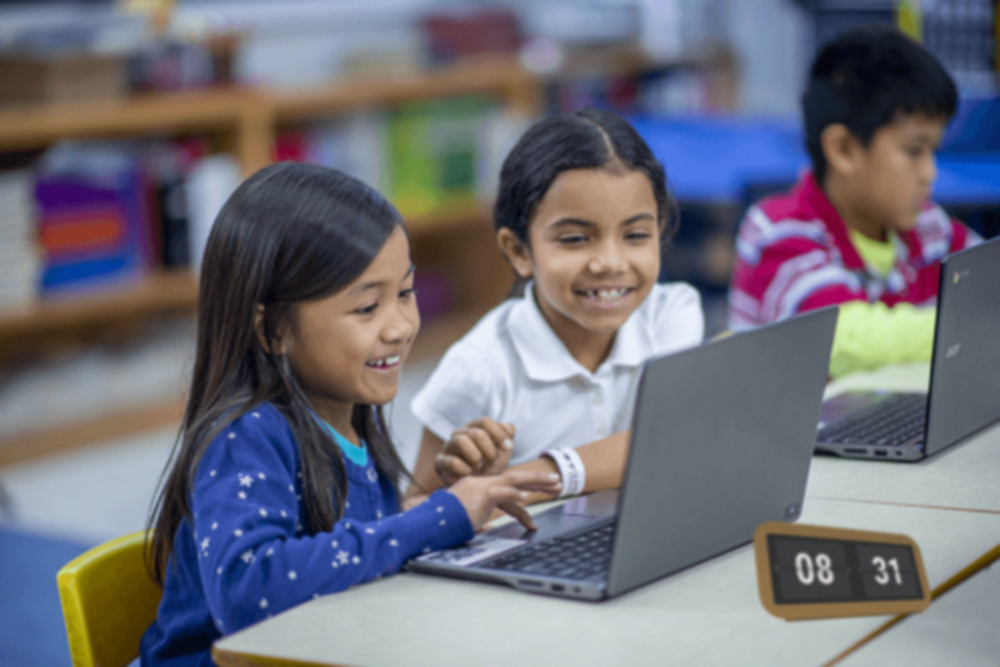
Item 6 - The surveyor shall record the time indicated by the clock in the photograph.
8:31
